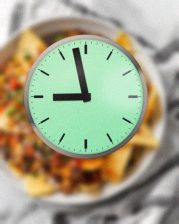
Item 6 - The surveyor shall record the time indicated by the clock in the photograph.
8:58
